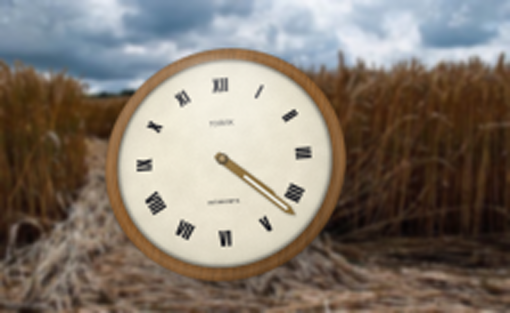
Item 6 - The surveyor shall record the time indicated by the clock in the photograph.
4:22
